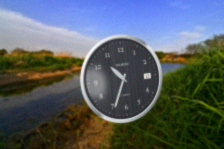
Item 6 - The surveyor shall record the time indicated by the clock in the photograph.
10:34
